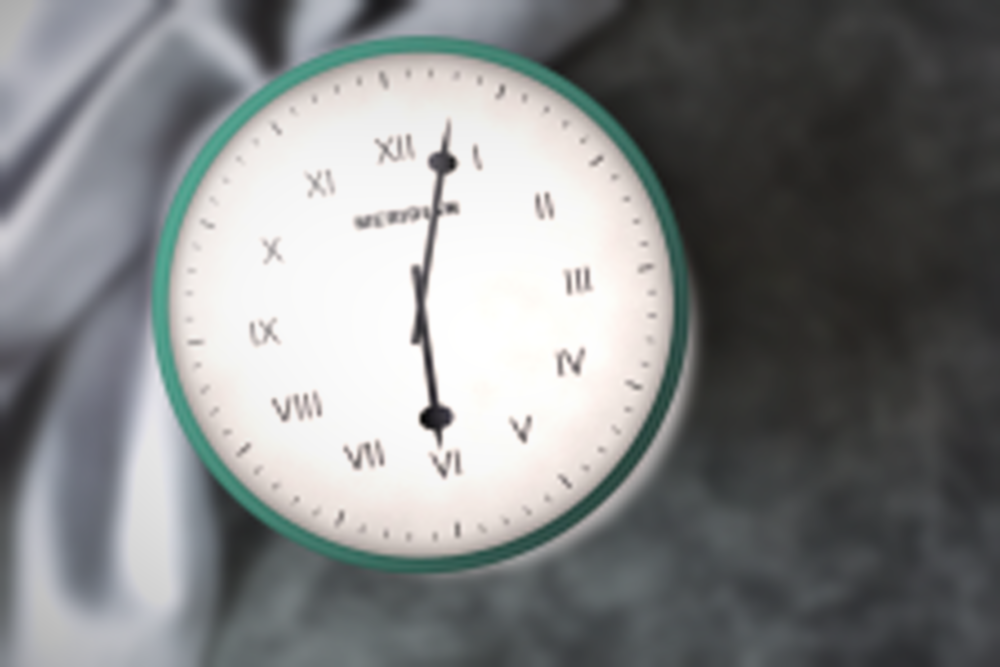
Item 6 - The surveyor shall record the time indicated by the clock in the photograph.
6:03
